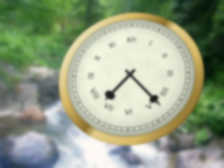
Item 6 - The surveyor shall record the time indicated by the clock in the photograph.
7:23
